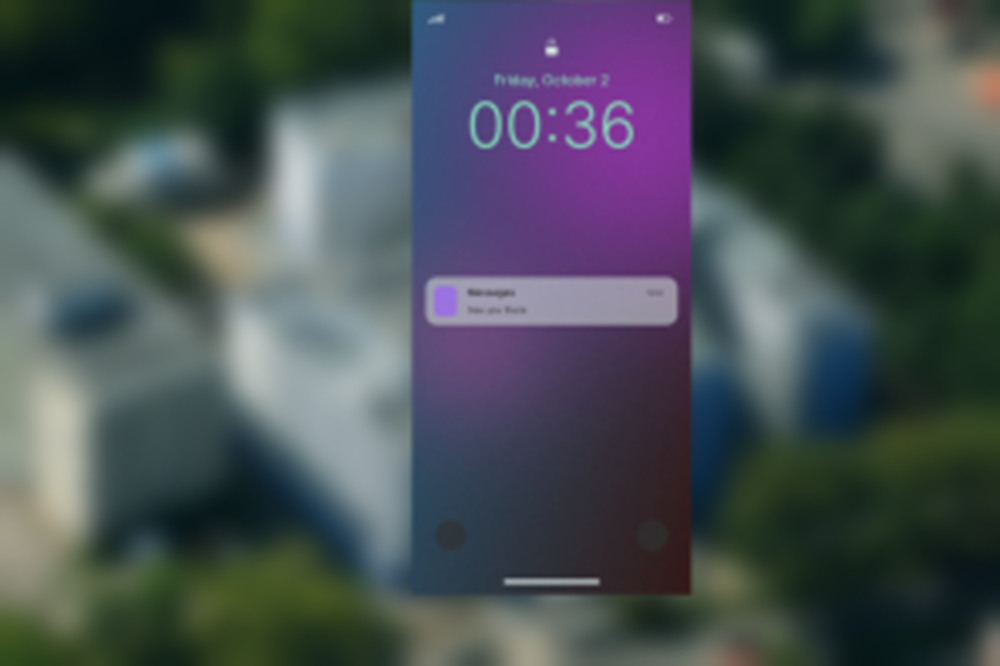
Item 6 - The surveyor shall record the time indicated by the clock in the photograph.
0:36
